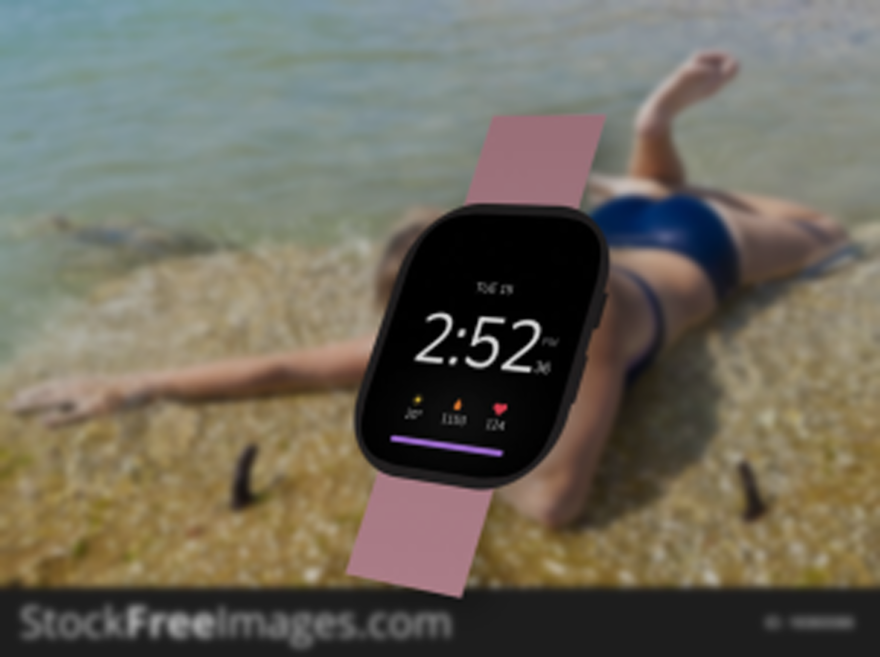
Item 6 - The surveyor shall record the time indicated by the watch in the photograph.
2:52
